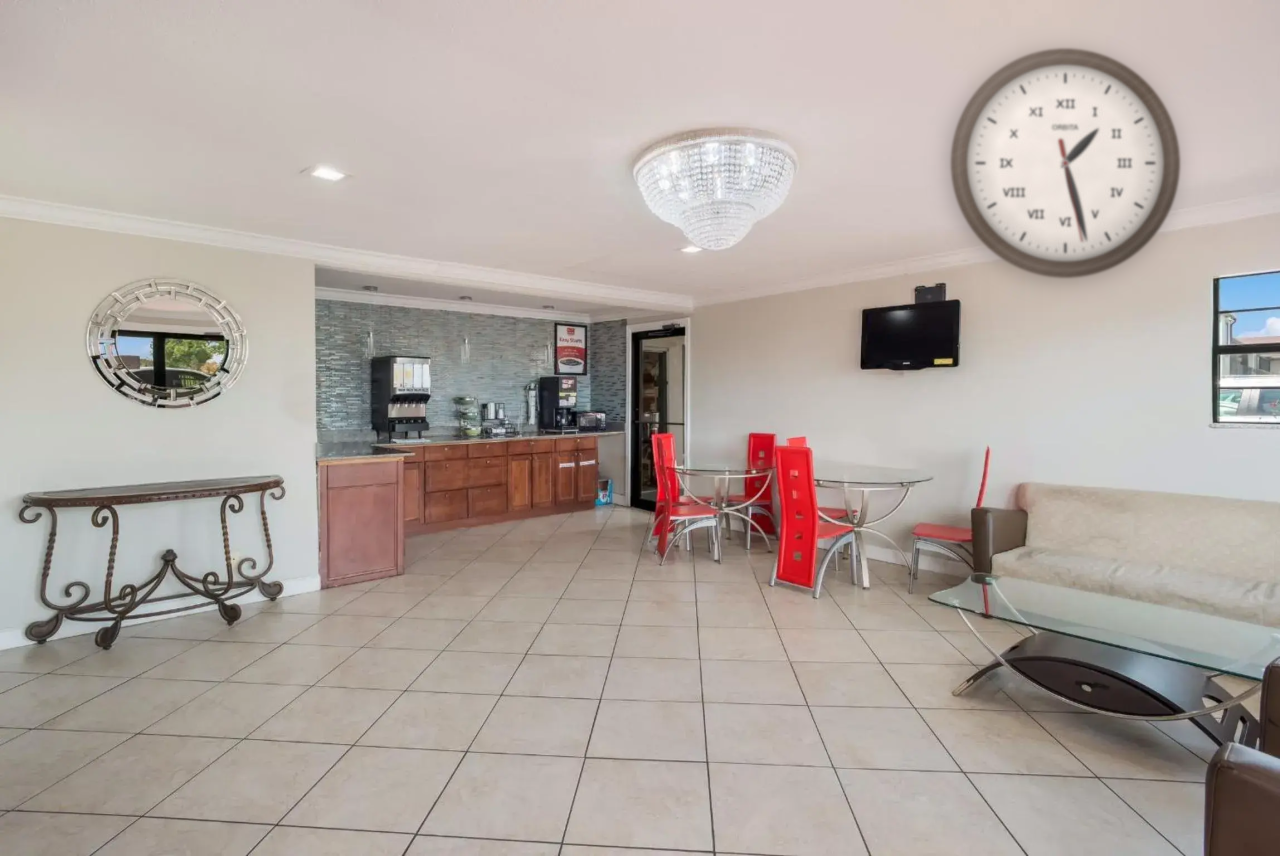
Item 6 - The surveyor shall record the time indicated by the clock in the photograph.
1:27:28
